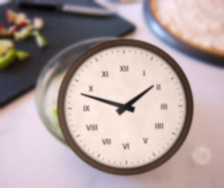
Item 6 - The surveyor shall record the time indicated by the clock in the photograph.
1:48
